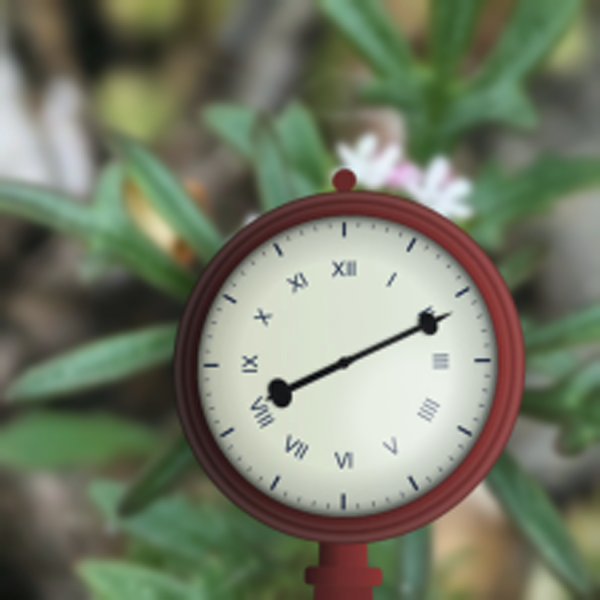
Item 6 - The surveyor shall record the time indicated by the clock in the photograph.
8:11
